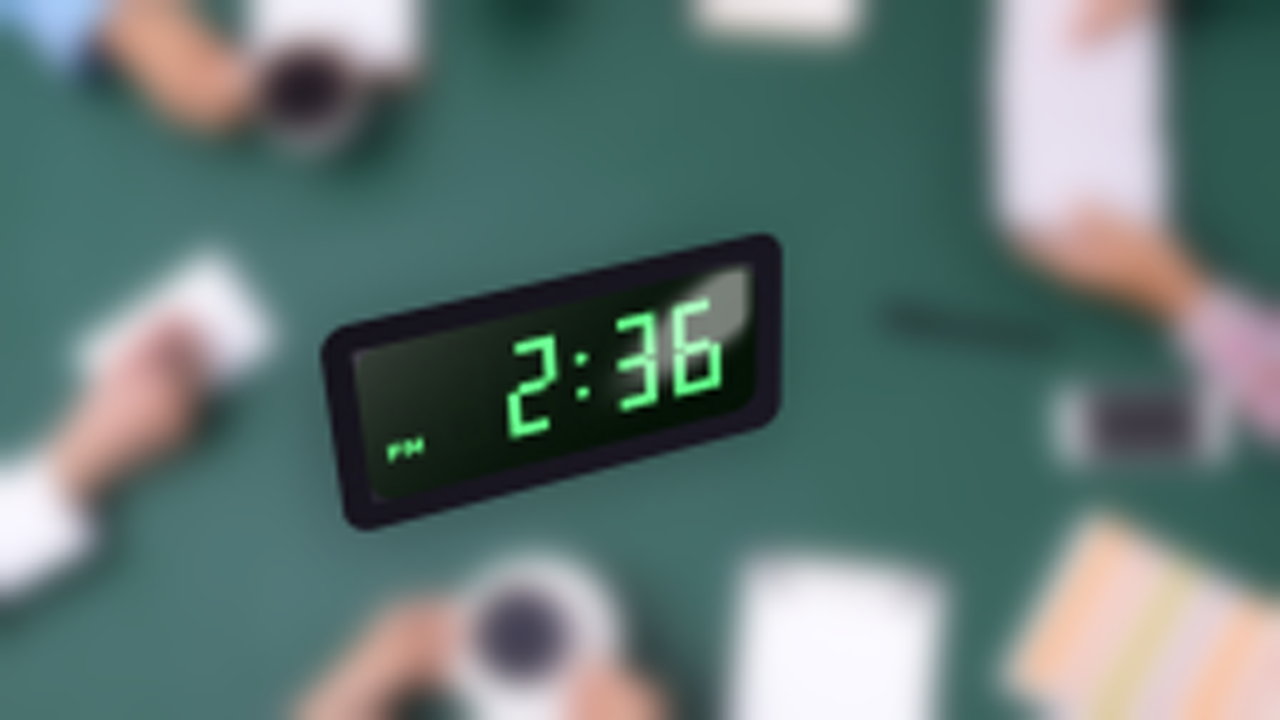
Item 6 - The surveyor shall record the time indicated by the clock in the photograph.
2:36
